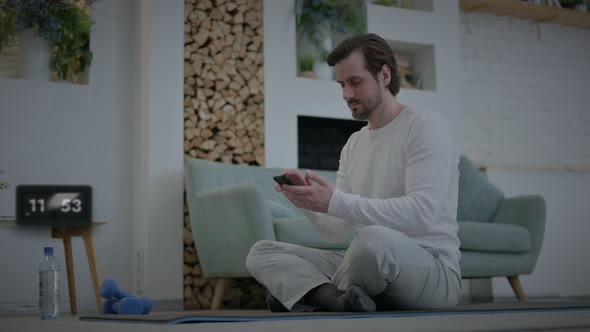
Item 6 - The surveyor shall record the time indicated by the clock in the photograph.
11:53
